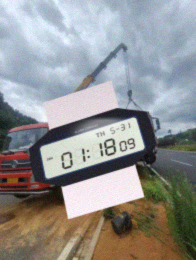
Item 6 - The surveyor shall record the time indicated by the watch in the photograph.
1:18:09
